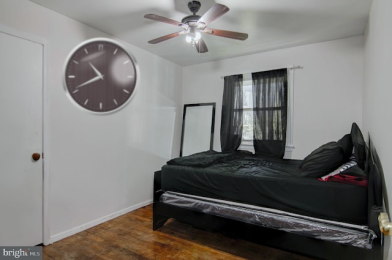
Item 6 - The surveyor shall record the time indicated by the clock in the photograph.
10:41
